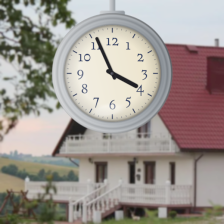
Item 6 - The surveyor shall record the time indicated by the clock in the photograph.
3:56
